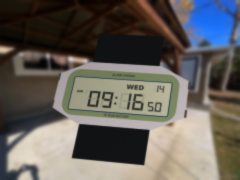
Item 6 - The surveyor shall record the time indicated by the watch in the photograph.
9:16:50
